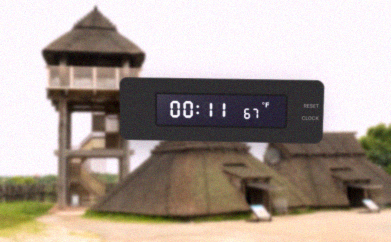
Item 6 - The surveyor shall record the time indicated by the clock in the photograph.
0:11
